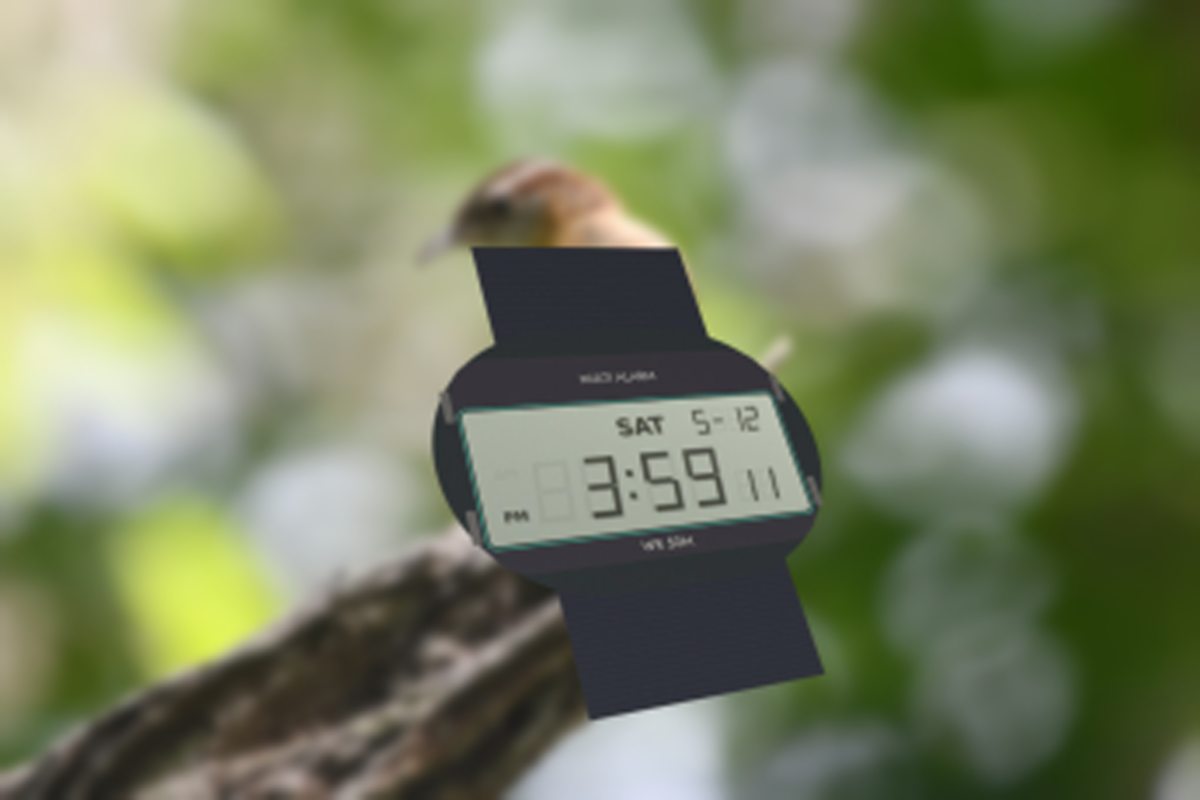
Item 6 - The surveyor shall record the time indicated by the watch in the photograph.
3:59:11
